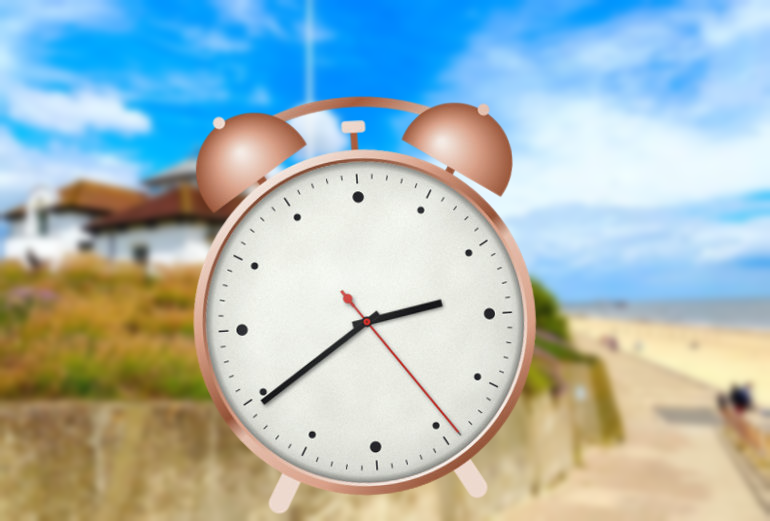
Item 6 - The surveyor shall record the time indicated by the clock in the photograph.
2:39:24
